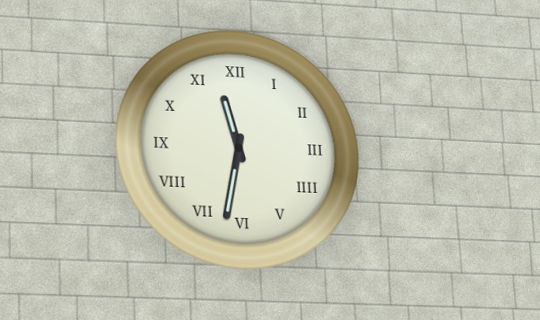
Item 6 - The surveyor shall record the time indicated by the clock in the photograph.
11:32
